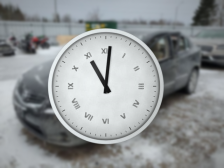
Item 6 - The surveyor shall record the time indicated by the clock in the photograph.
11:01
